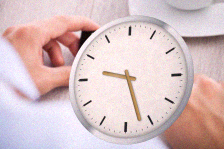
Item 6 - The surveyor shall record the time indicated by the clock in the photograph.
9:27
